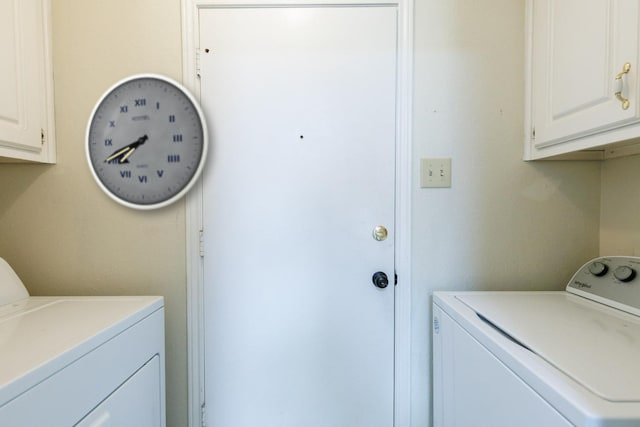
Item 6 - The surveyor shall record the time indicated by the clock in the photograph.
7:41
